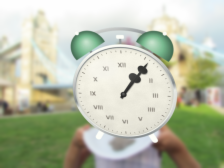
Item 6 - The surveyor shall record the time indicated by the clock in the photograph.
1:06
